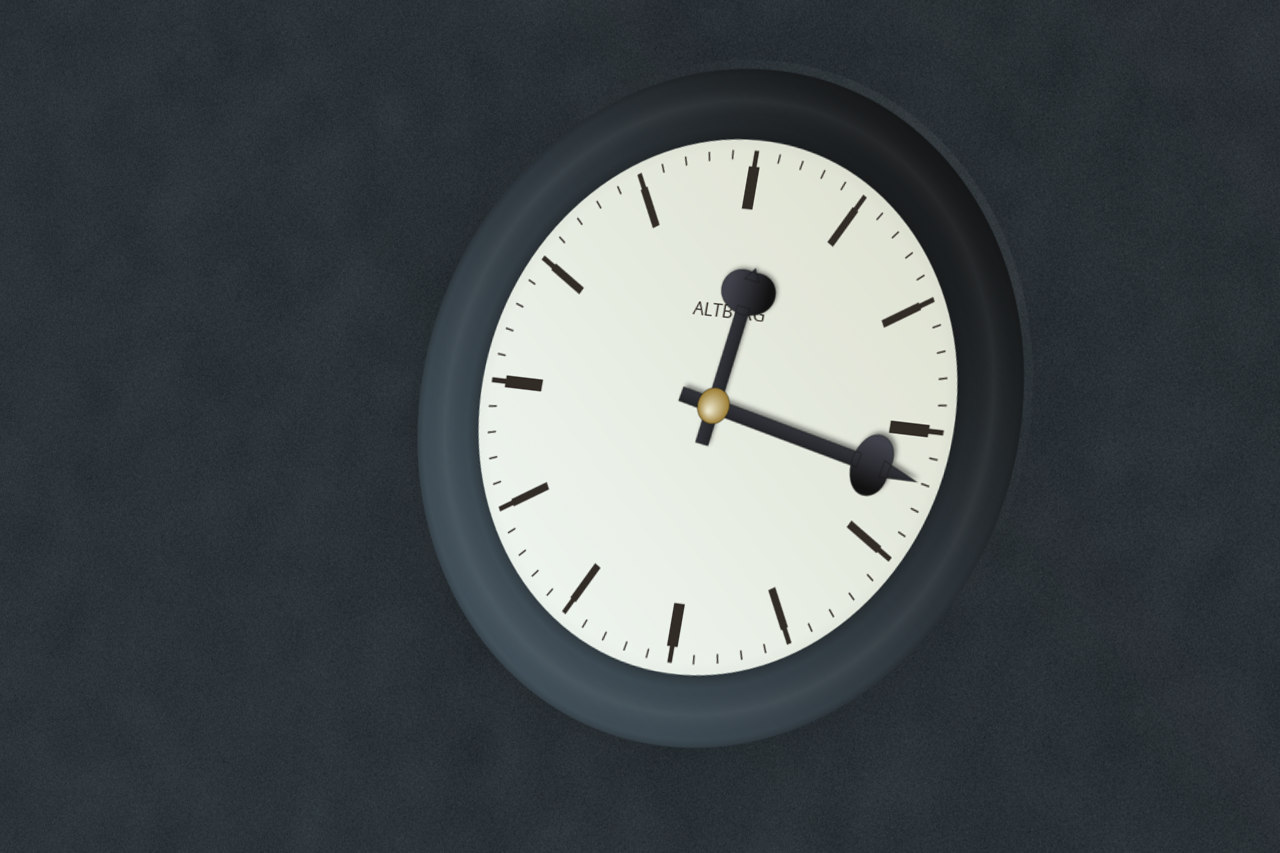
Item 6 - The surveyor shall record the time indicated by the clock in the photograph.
12:17
